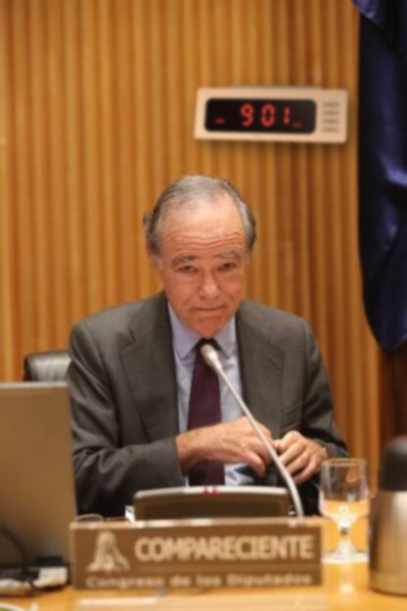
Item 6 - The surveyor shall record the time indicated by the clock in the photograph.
9:01
